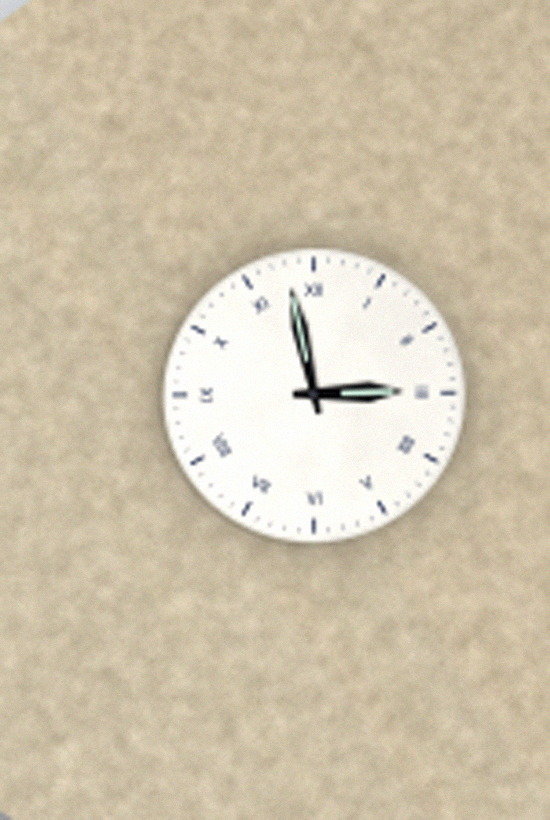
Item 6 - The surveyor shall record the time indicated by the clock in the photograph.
2:58
